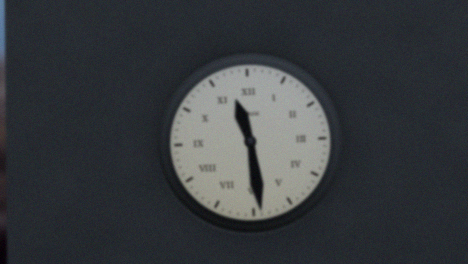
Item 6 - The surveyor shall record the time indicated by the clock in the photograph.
11:29
